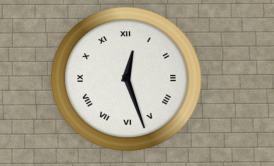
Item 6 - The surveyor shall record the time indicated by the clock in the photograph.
12:27
